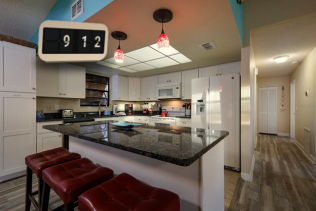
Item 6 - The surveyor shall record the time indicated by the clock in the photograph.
9:12
